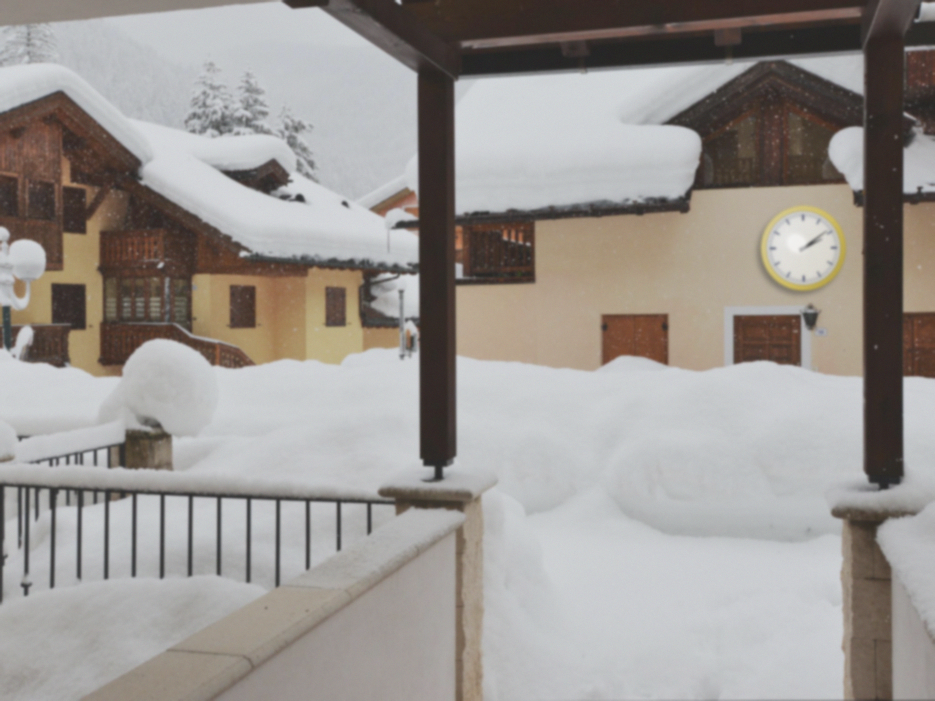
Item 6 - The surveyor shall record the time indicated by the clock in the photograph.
2:09
